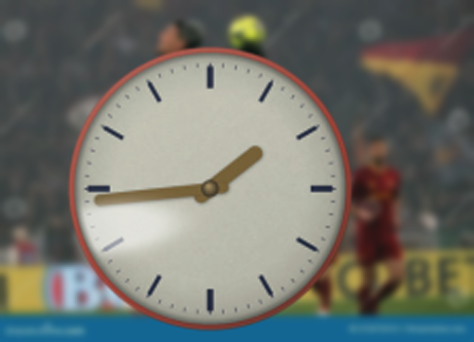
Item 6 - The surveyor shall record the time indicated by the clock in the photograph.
1:44
